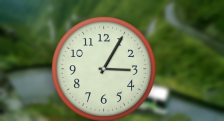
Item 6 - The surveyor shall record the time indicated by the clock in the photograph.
3:05
